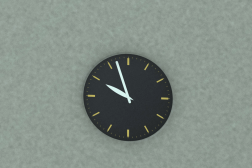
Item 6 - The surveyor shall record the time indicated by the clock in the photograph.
9:57
